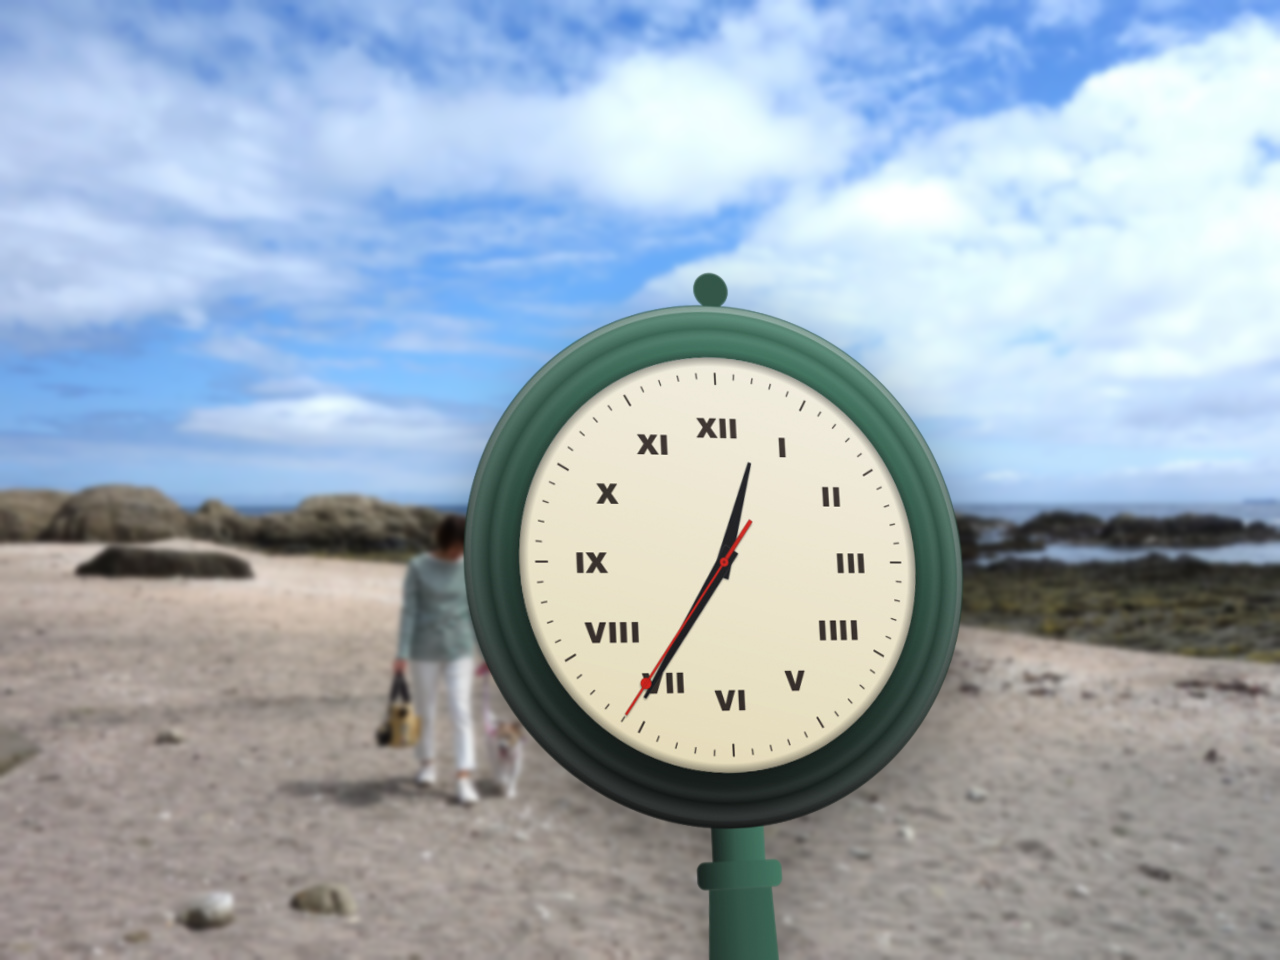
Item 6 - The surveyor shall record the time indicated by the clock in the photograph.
12:35:36
